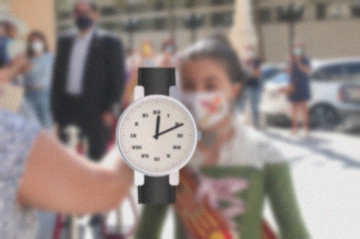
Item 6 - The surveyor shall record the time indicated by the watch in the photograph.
12:11
